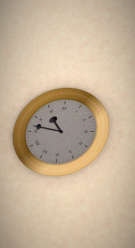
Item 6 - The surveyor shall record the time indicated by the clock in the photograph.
10:47
